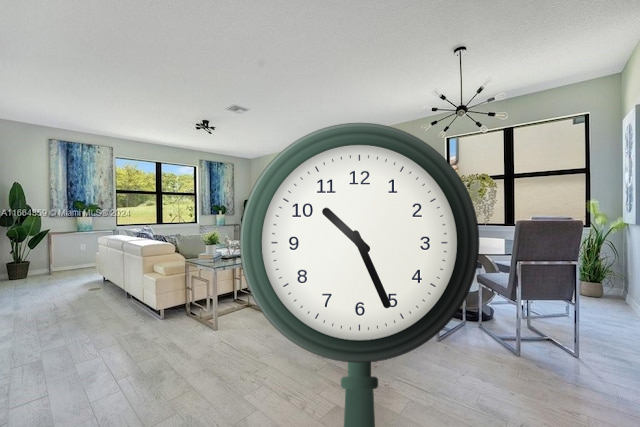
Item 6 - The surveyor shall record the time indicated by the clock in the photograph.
10:26
